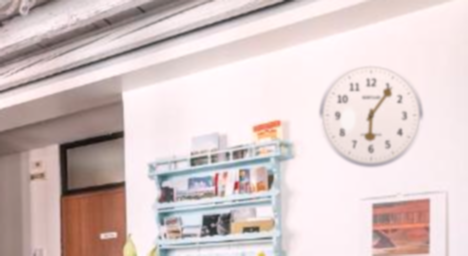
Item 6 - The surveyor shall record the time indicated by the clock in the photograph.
6:06
